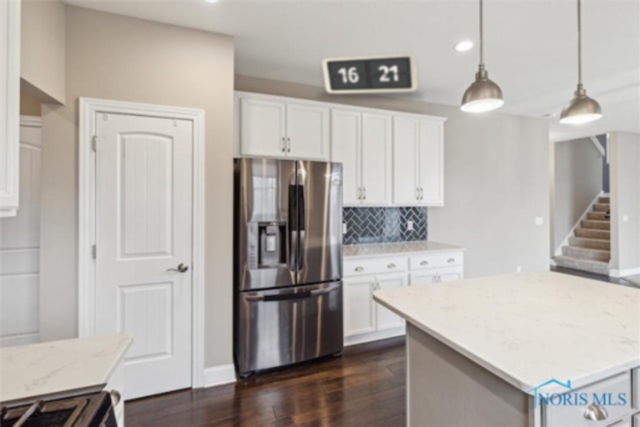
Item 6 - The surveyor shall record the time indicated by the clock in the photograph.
16:21
